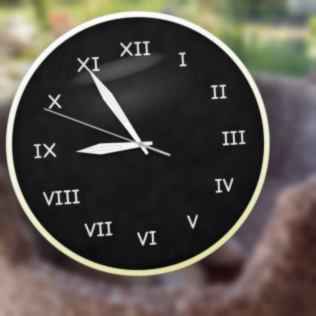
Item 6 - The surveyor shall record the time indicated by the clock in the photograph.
8:54:49
